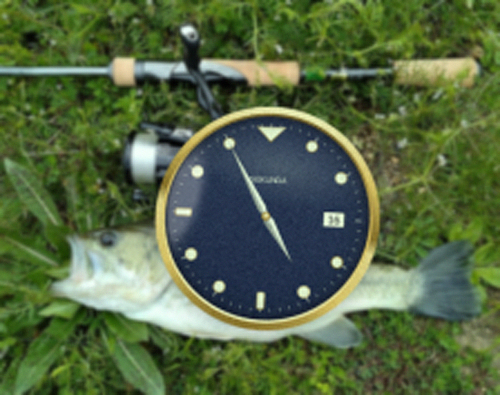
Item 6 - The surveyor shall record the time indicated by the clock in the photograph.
4:55
